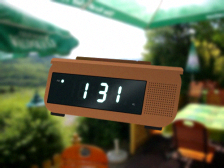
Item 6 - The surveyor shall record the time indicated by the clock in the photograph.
1:31
